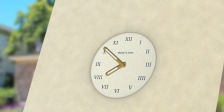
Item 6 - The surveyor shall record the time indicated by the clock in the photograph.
7:51
